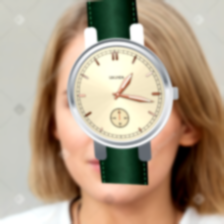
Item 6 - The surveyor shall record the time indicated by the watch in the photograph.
1:17
